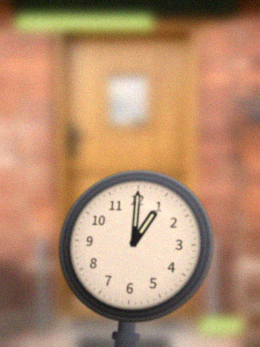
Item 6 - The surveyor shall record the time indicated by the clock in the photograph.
1:00
